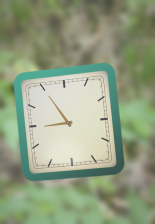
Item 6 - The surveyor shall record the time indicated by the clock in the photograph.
8:55
